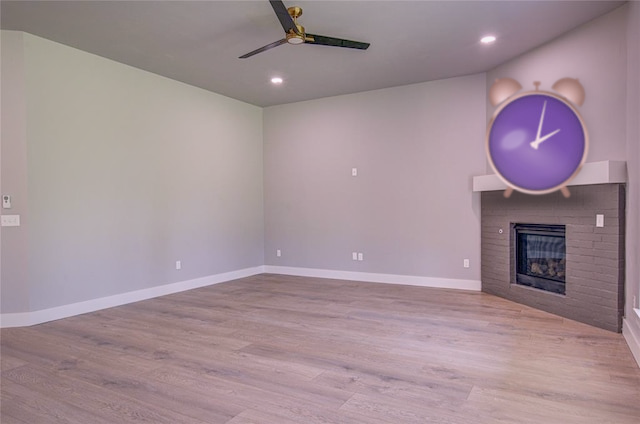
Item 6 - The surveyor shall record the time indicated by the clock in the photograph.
2:02
